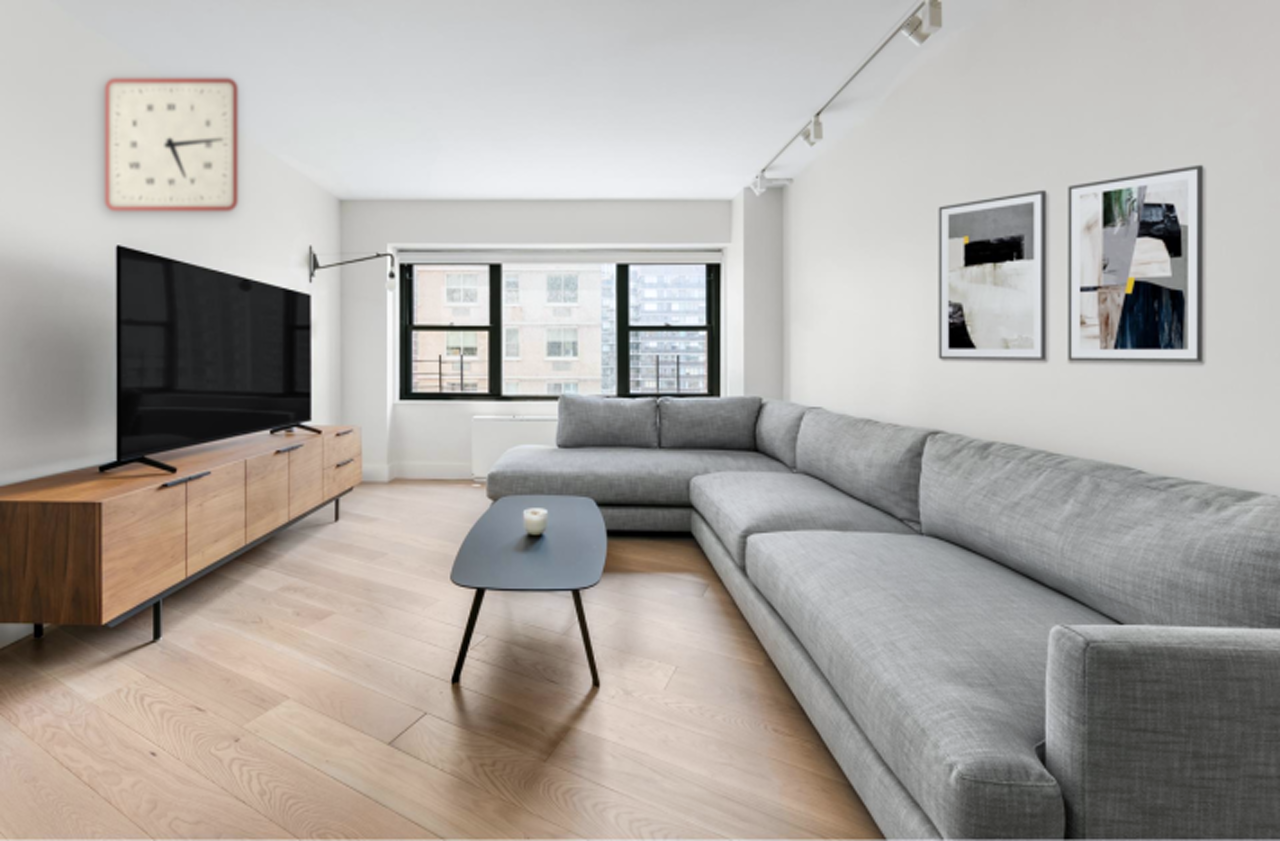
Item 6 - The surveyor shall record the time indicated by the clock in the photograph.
5:14
